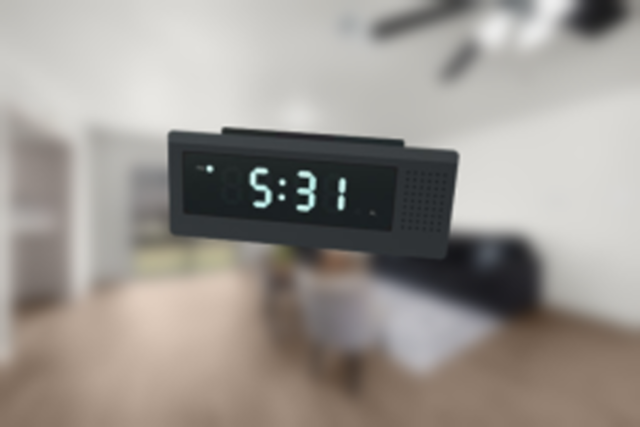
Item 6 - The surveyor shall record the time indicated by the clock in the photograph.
5:31
